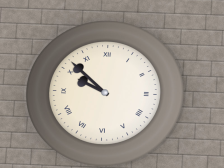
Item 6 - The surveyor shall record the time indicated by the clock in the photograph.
9:52
